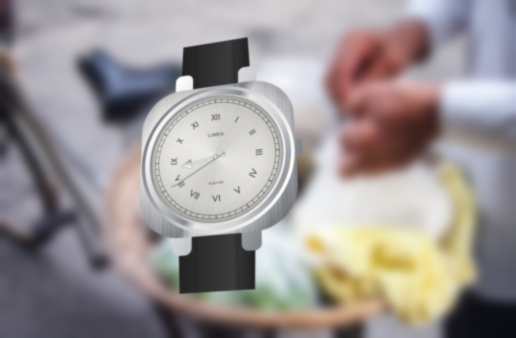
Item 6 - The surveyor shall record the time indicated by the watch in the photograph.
8:40
